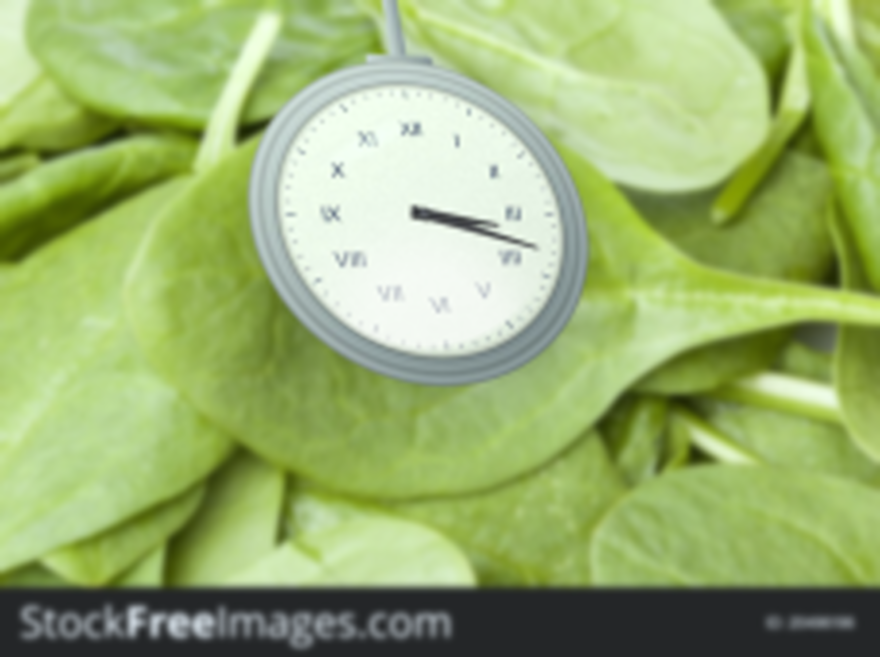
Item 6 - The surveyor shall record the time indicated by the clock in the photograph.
3:18
